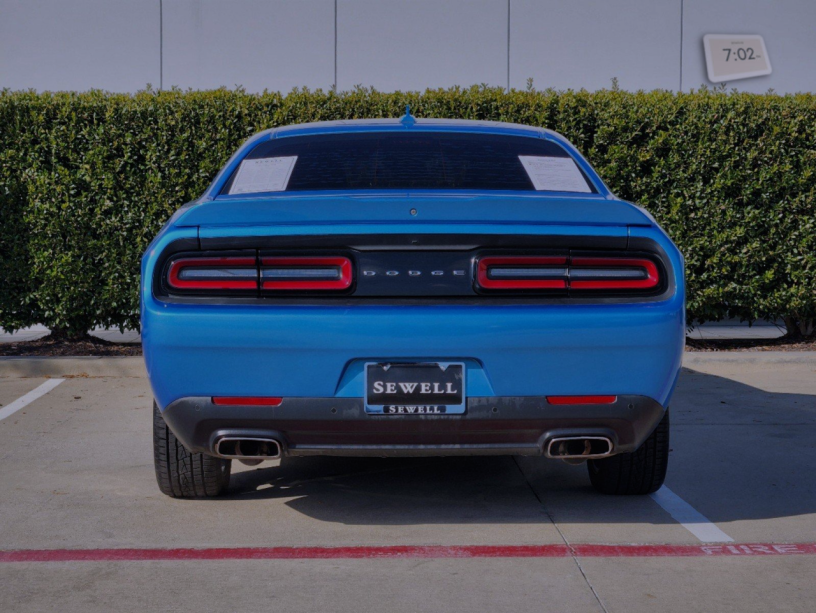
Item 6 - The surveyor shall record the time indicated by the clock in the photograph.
7:02
